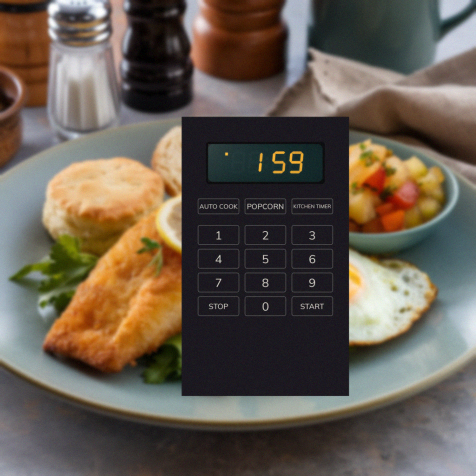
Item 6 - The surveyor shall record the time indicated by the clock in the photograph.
1:59
